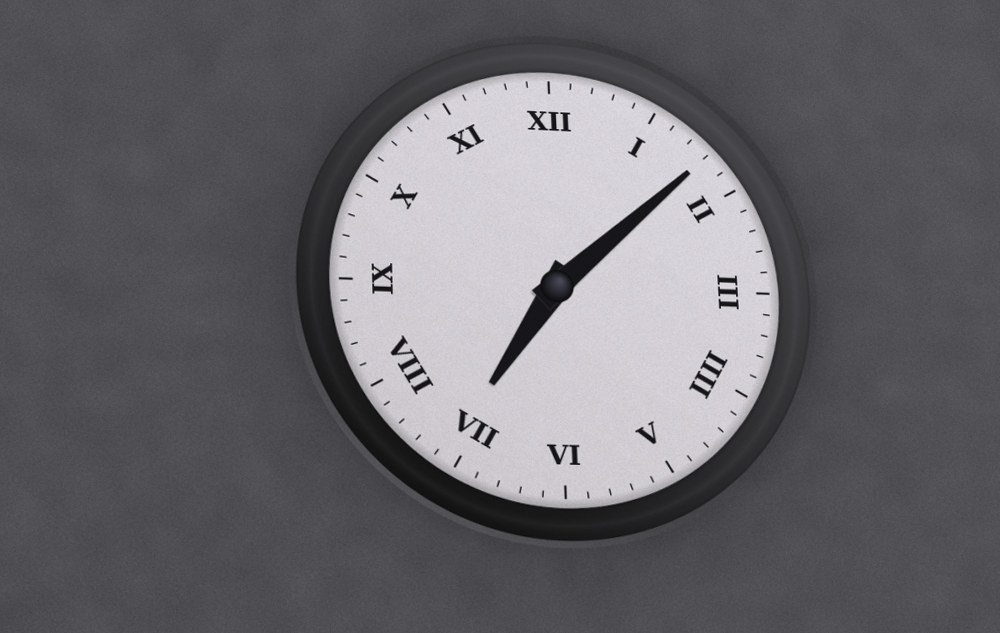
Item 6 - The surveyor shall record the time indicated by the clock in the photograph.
7:08
